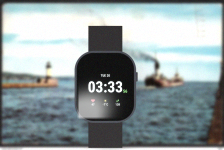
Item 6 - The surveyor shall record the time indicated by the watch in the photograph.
3:33
